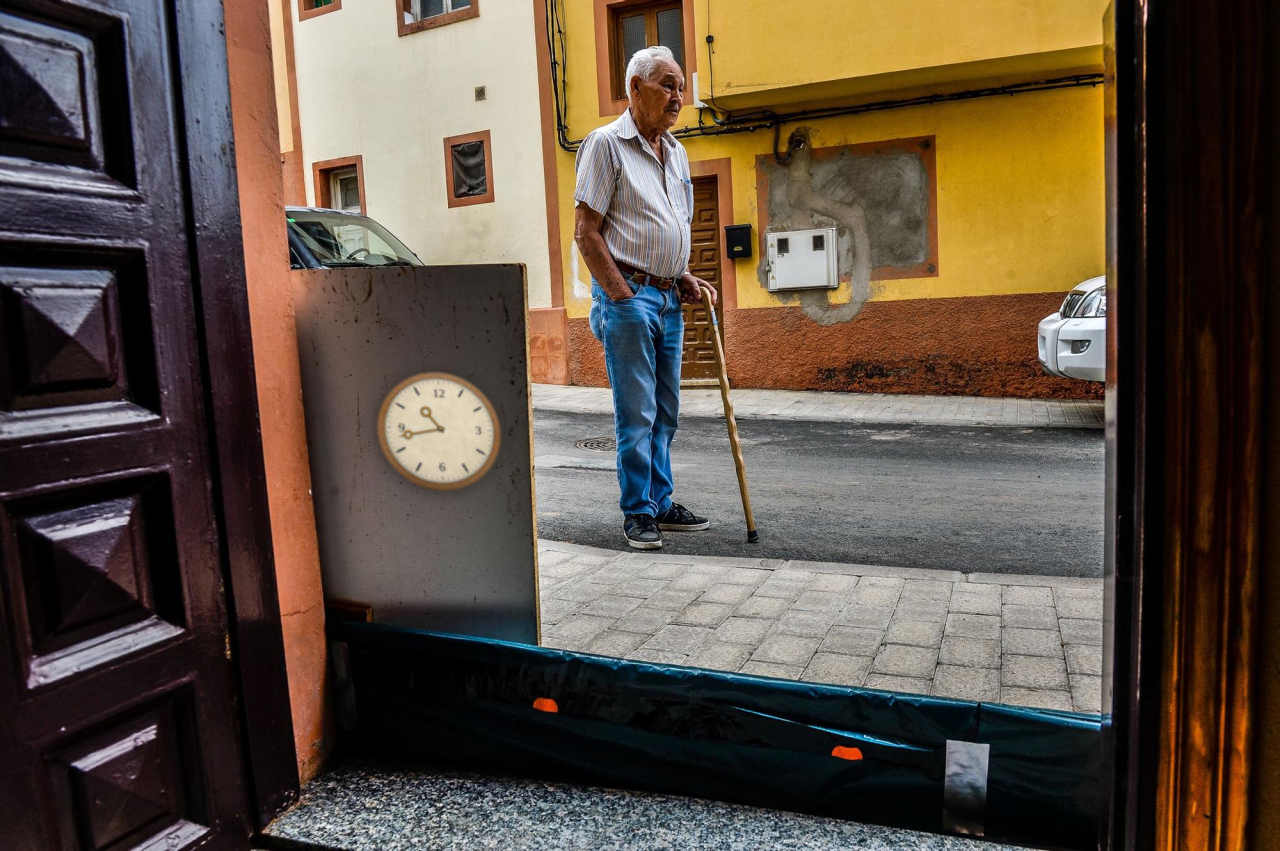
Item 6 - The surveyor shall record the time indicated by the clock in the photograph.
10:43
